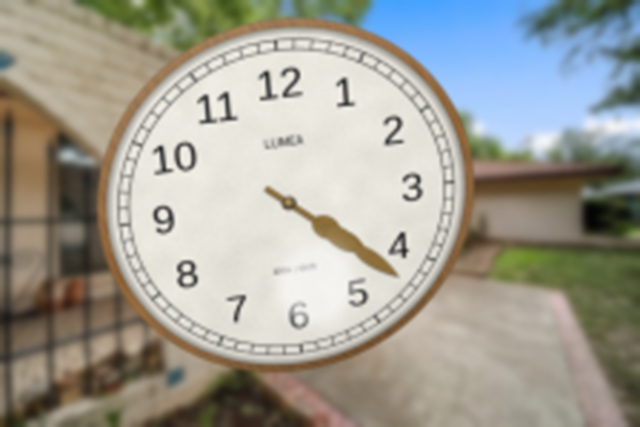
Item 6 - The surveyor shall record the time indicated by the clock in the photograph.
4:22
